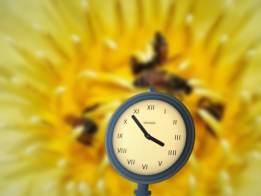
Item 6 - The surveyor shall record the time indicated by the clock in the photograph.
3:53
